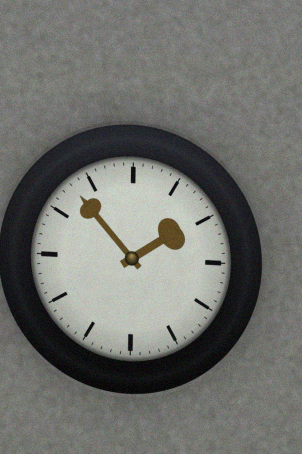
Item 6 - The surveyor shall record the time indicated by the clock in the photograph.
1:53
